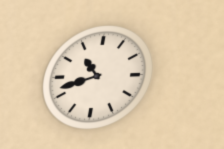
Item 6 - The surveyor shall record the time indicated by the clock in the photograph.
10:42
